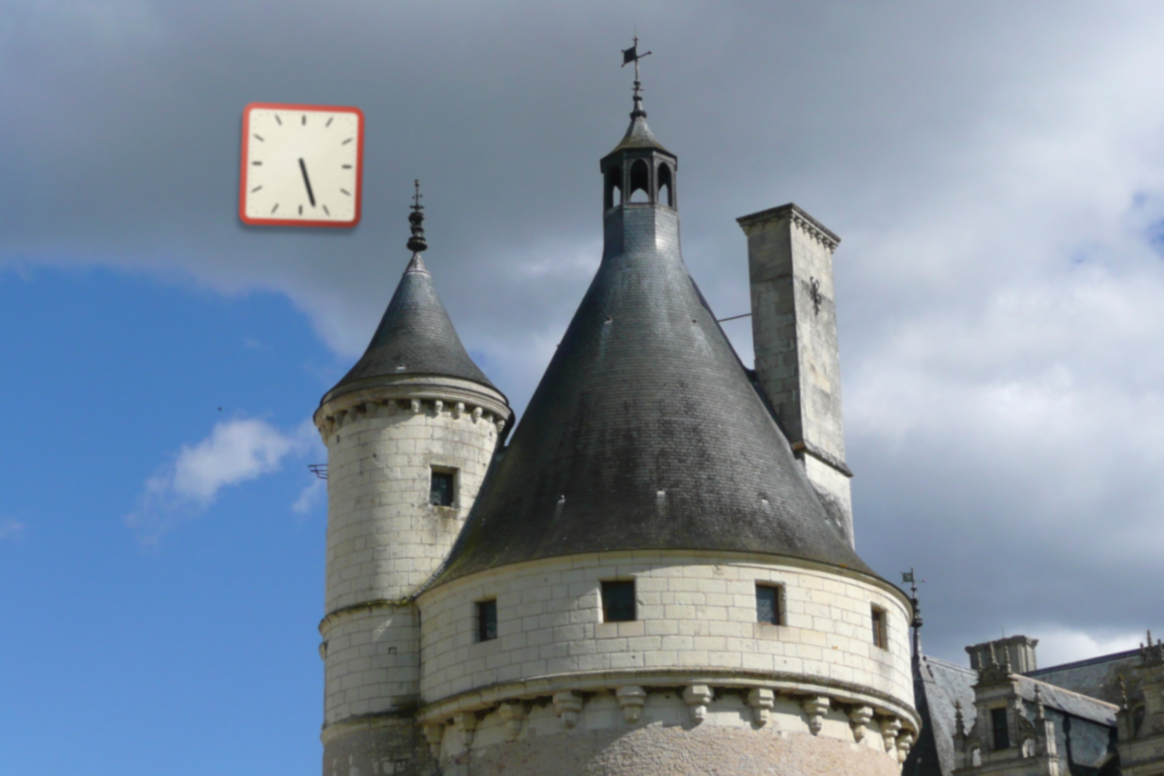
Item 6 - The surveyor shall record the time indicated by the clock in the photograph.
5:27
